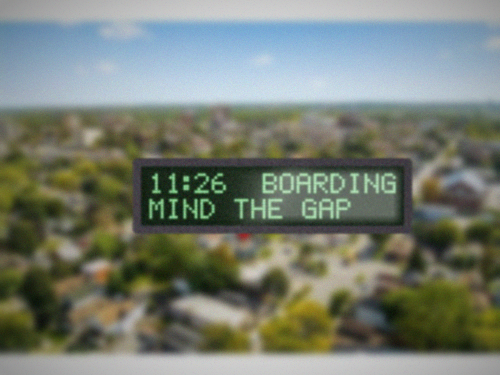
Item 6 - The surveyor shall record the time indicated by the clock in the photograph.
11:26
